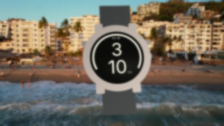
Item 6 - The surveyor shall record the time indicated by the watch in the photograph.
3:10
